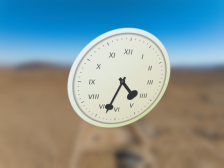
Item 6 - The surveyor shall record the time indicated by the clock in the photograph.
4:33
